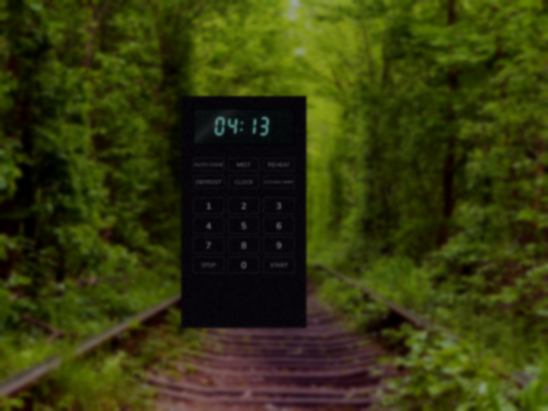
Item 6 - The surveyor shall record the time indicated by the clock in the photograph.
4:13
